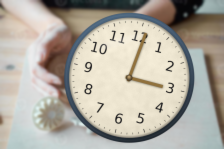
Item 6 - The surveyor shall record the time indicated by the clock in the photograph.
3:01
